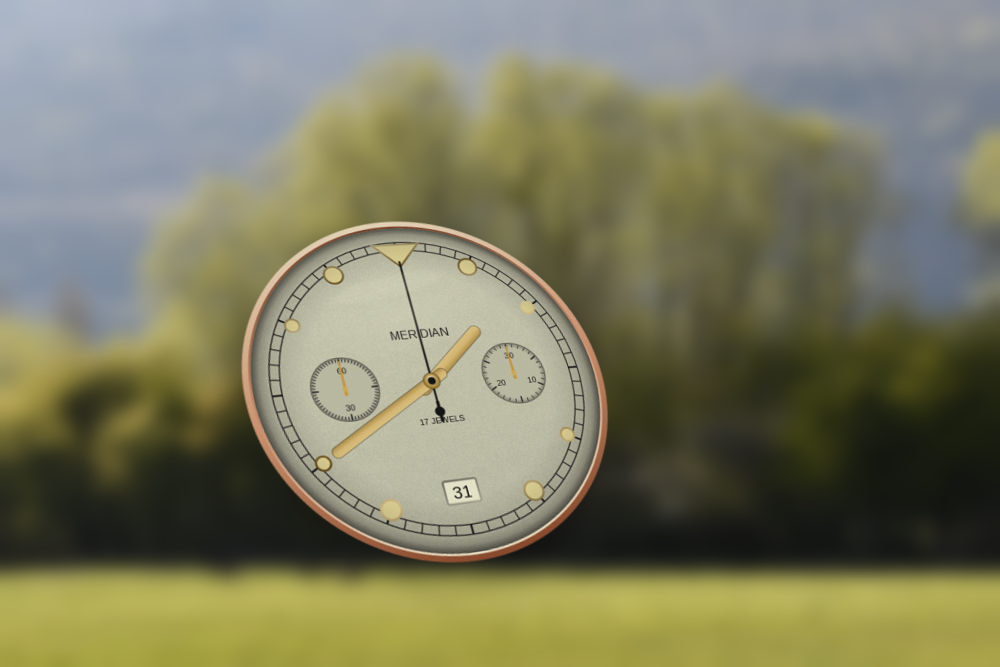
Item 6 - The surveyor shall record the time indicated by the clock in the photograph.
1:40
